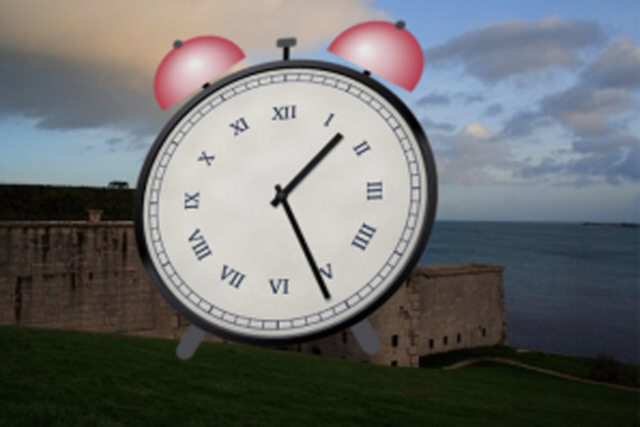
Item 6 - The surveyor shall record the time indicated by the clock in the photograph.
1:26
